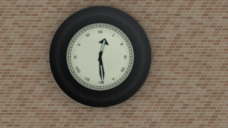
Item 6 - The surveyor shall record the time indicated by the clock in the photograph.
12:29
